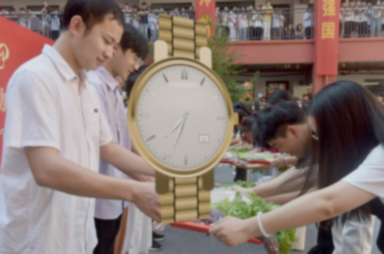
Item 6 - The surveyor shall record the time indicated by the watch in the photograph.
7:34
